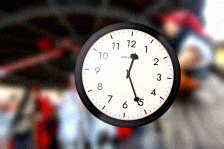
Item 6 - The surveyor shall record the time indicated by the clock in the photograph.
12:26
